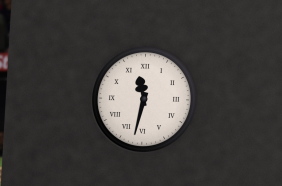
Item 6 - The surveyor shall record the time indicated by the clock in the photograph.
11:32
